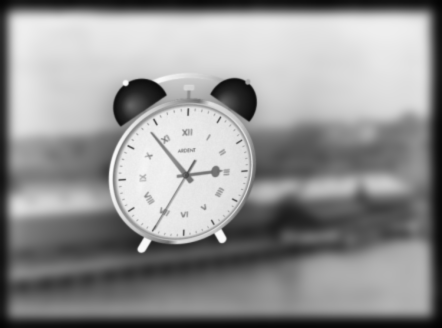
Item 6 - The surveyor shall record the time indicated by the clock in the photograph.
2:53:35
